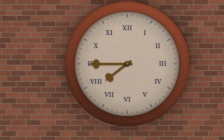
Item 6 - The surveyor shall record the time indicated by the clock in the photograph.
7:45
